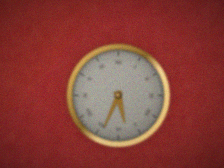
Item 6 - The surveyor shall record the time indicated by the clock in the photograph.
5:34
